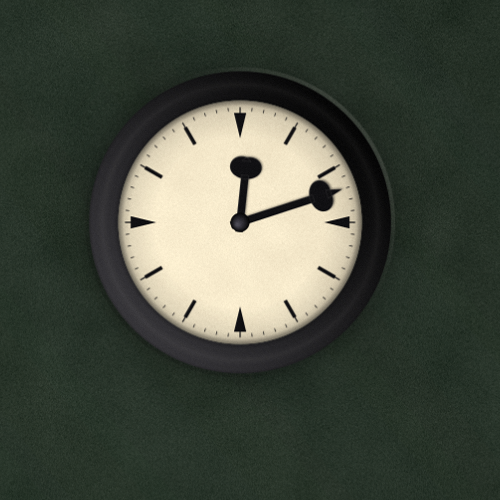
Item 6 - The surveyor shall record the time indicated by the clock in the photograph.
12:12
